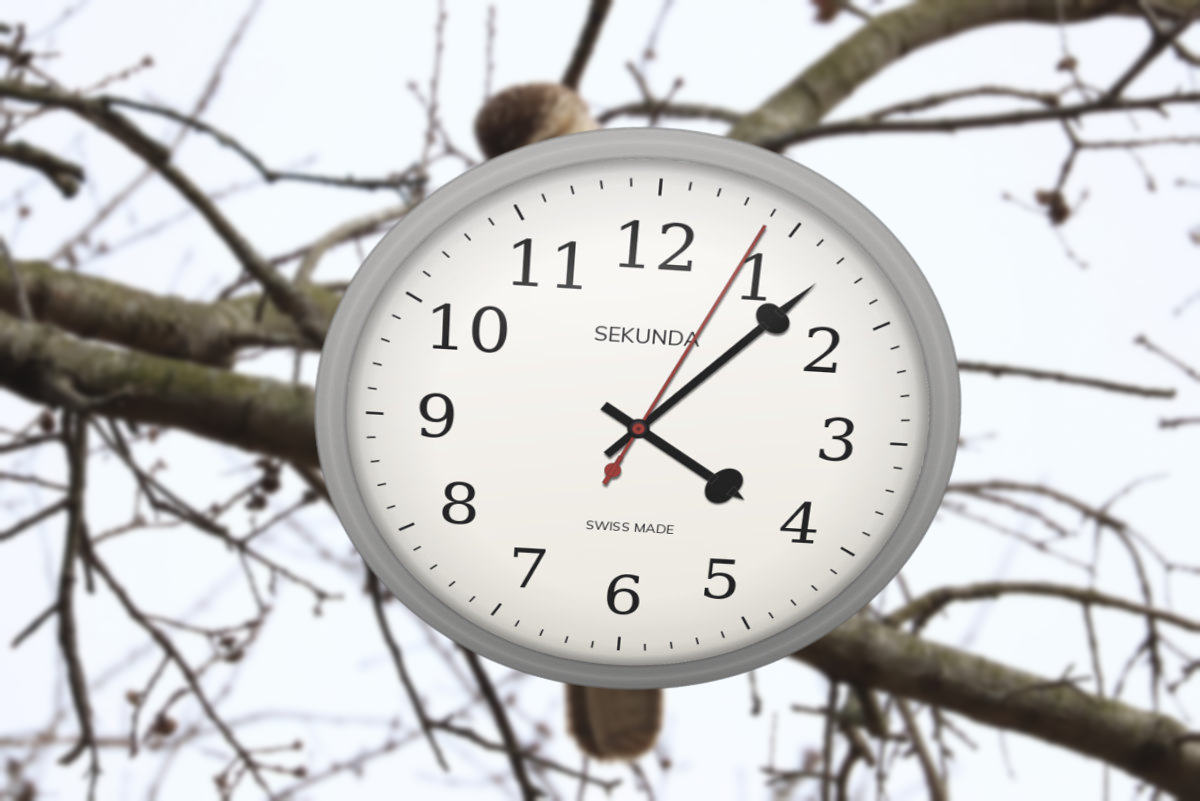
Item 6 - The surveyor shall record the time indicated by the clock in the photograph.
4:07:04
